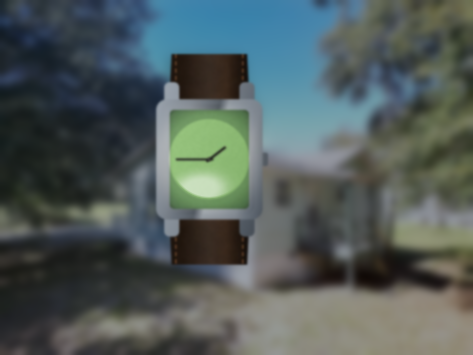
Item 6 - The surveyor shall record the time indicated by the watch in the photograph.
1:45
